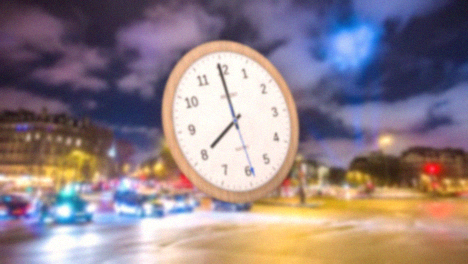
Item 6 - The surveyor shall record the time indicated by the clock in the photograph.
7:59:29
